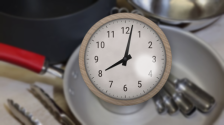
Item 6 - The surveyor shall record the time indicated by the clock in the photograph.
8:02
